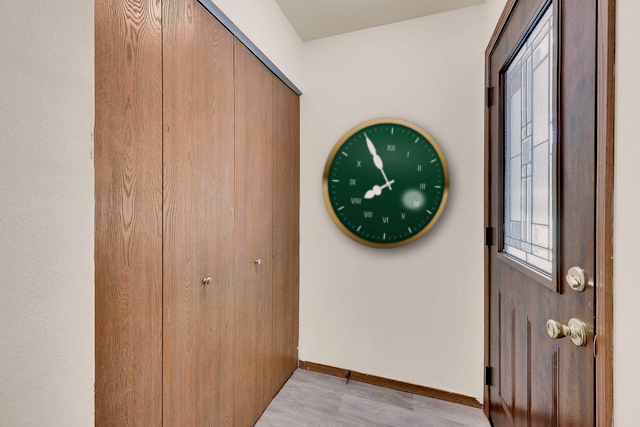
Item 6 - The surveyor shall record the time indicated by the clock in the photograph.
7:55
